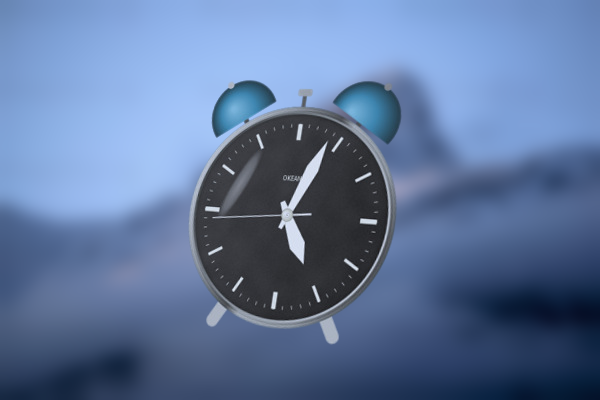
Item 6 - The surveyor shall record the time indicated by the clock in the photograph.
5:03:44
